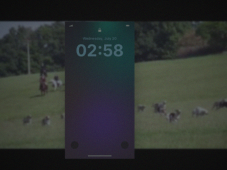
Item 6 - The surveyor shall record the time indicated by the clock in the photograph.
2:58
